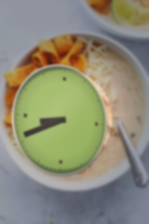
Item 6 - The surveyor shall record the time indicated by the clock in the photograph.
8:41
